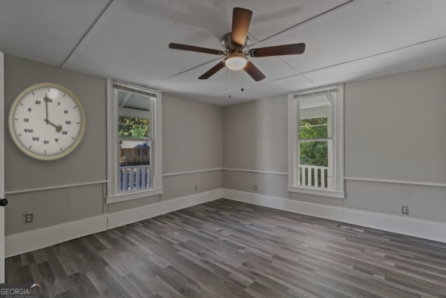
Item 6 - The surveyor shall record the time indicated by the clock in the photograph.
3:59
